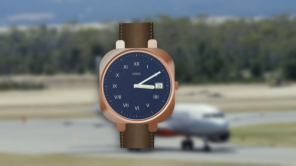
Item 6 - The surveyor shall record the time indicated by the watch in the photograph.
3:10
